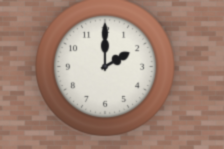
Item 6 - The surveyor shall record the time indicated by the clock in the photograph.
2:00
